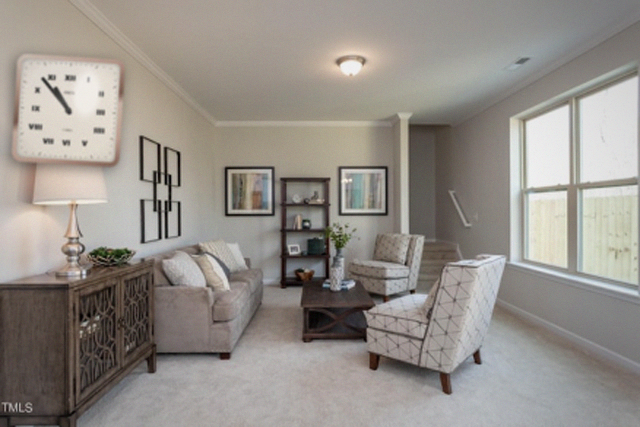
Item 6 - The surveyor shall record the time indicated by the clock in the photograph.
10:53
